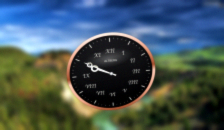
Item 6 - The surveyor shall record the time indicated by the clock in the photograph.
9:50
